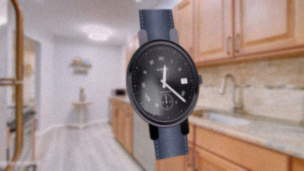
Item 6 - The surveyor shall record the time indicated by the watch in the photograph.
12:22
